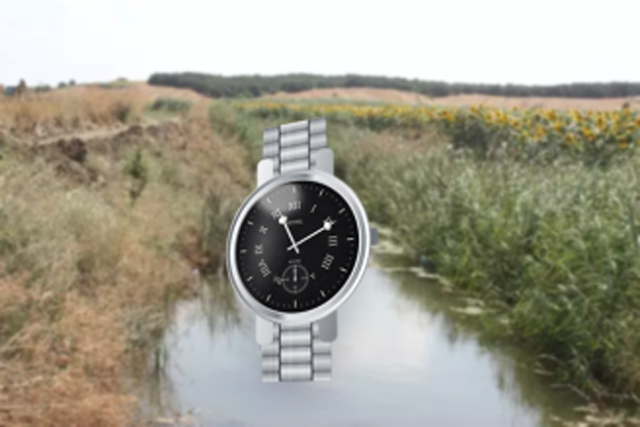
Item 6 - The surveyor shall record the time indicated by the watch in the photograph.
11:11
